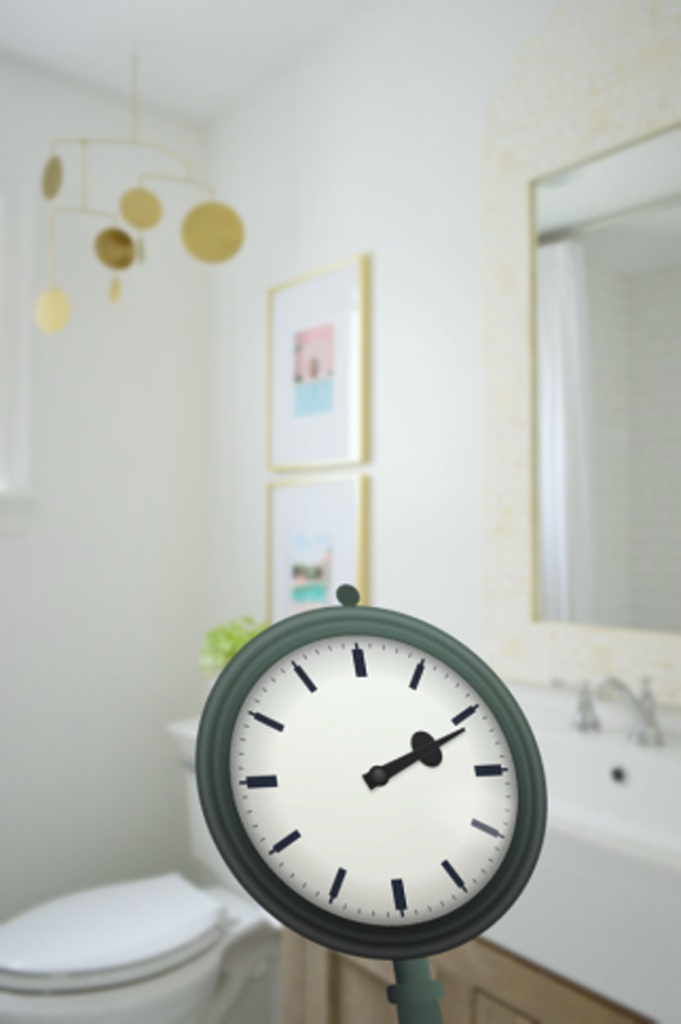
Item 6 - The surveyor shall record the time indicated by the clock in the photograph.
2:11
